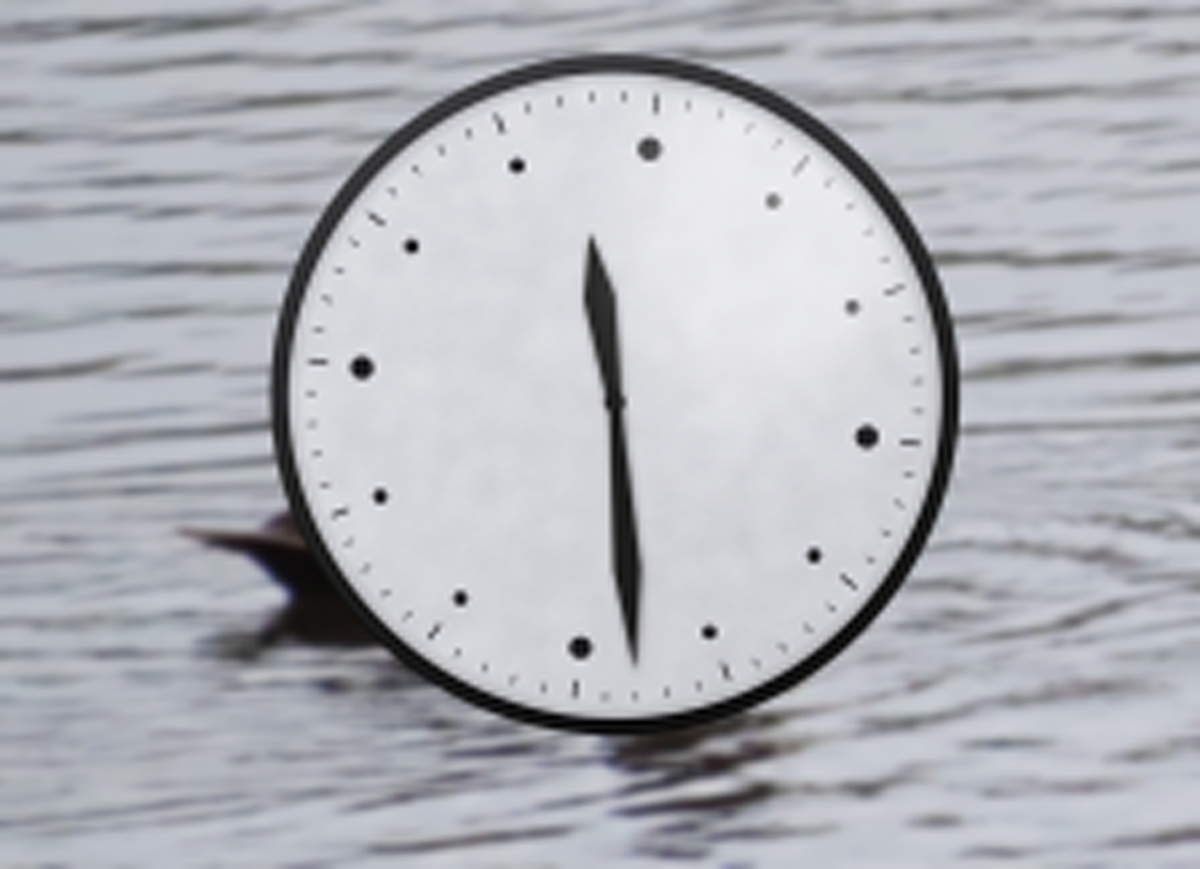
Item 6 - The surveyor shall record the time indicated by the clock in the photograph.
11:28
